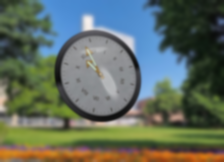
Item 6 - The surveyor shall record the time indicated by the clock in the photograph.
10:58
